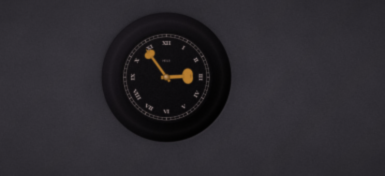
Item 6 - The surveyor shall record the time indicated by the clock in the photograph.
2:54
